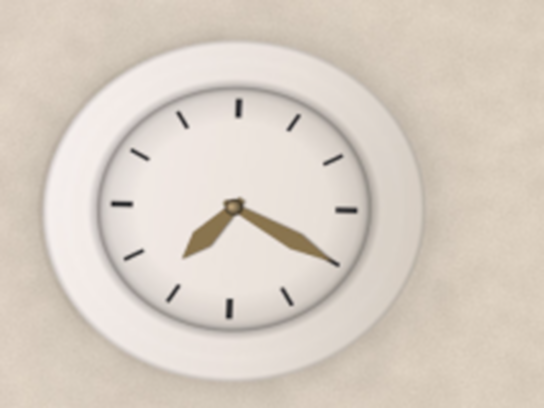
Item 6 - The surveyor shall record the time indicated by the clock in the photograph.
7:20
